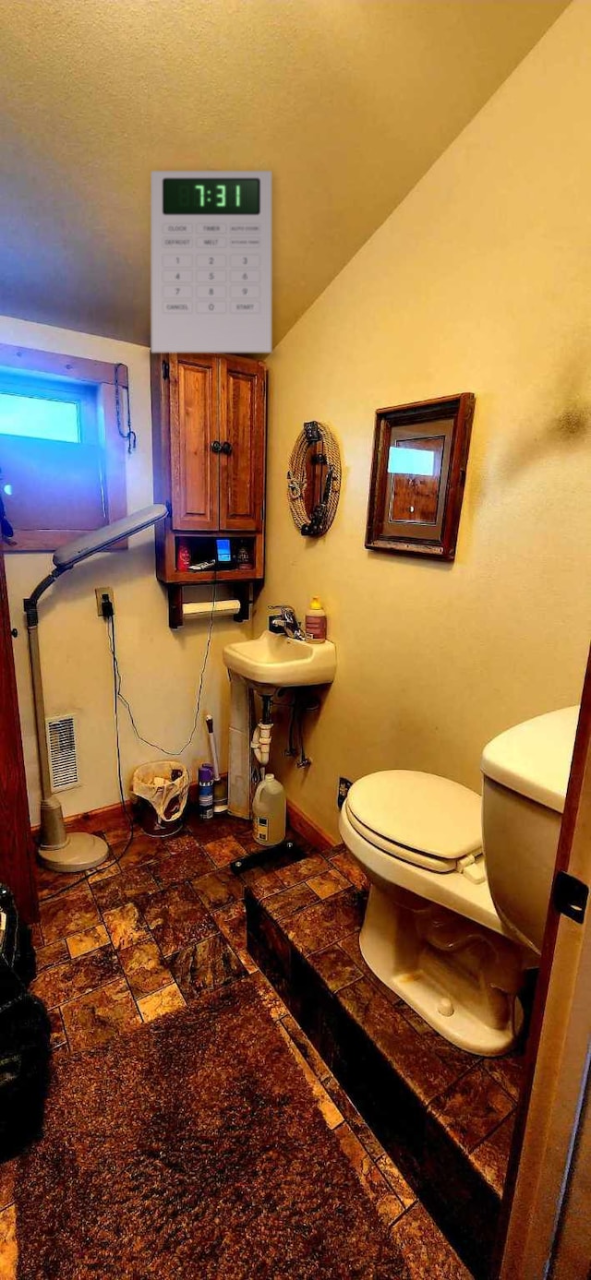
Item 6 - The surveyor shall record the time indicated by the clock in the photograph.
7:31
